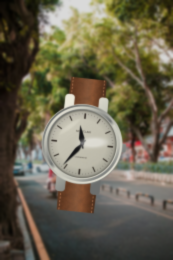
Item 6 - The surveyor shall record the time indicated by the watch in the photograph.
11:36
